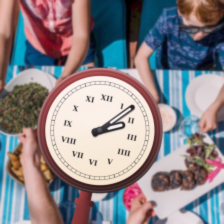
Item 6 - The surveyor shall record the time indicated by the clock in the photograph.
2:07
